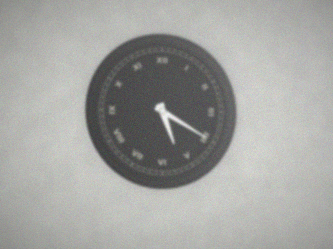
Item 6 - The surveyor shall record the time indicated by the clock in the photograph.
5:20
